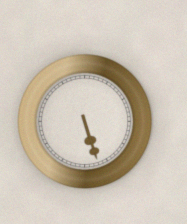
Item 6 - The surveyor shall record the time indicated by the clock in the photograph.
5:27
